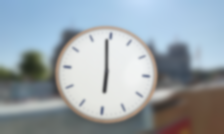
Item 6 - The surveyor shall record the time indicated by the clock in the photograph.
5:59
